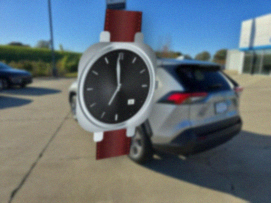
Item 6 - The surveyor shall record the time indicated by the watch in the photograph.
6:59
